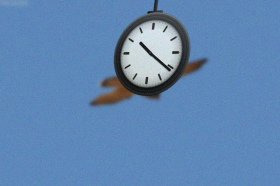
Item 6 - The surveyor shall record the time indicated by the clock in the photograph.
10:21
